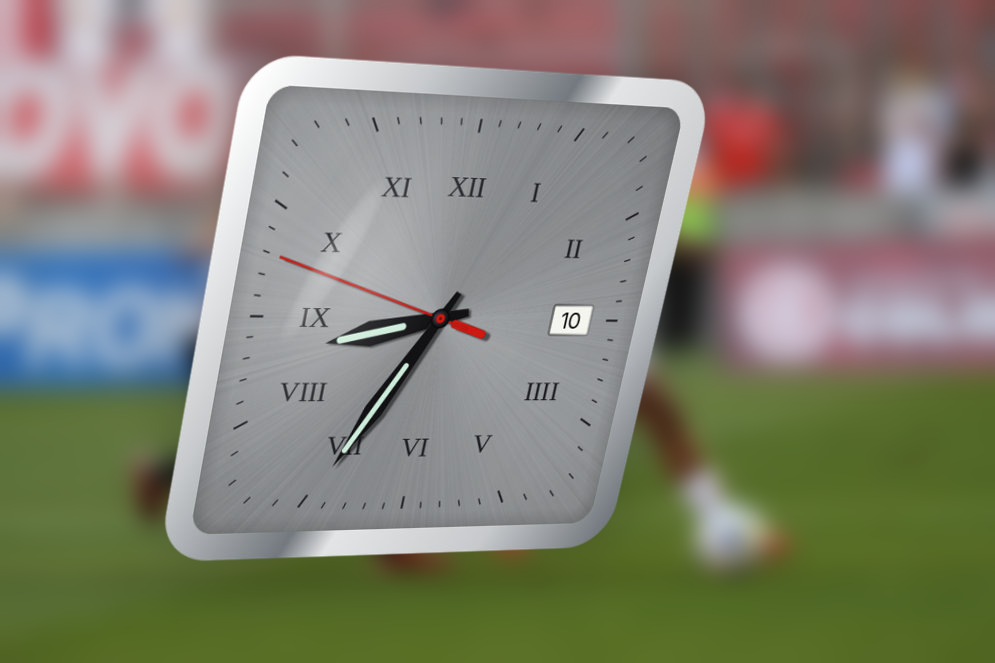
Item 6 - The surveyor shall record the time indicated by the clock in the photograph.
8:34:48
